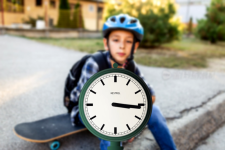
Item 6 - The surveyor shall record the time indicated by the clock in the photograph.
3:16
